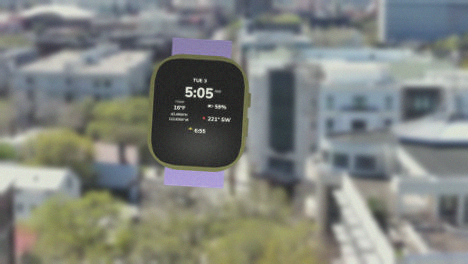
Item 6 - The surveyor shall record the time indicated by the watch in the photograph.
5:05
